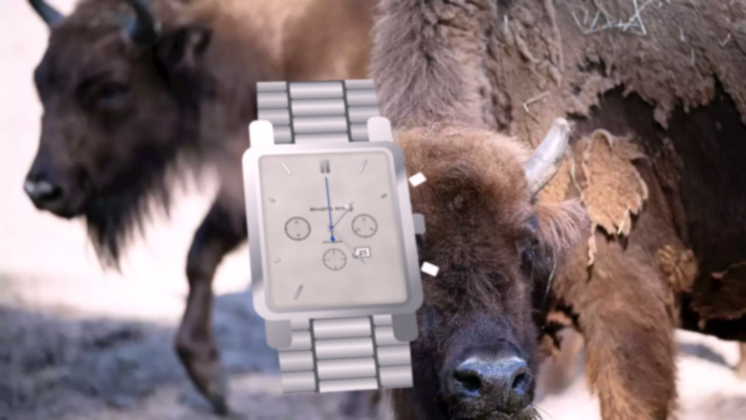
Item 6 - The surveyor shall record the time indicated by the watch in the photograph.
1:24
